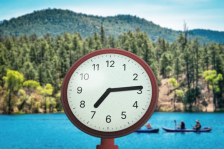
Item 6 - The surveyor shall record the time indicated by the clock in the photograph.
7:14
